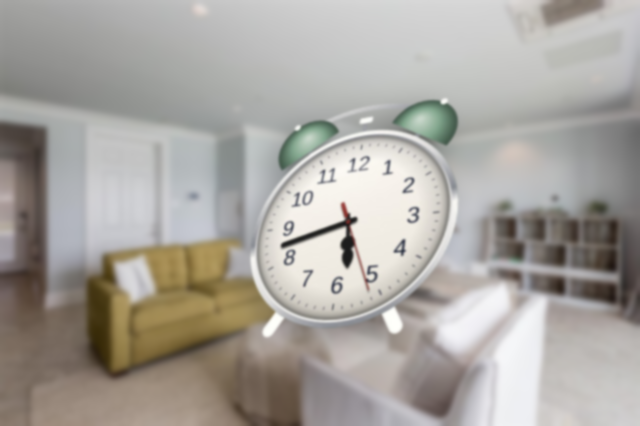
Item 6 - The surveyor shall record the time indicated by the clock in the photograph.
5:42:26
